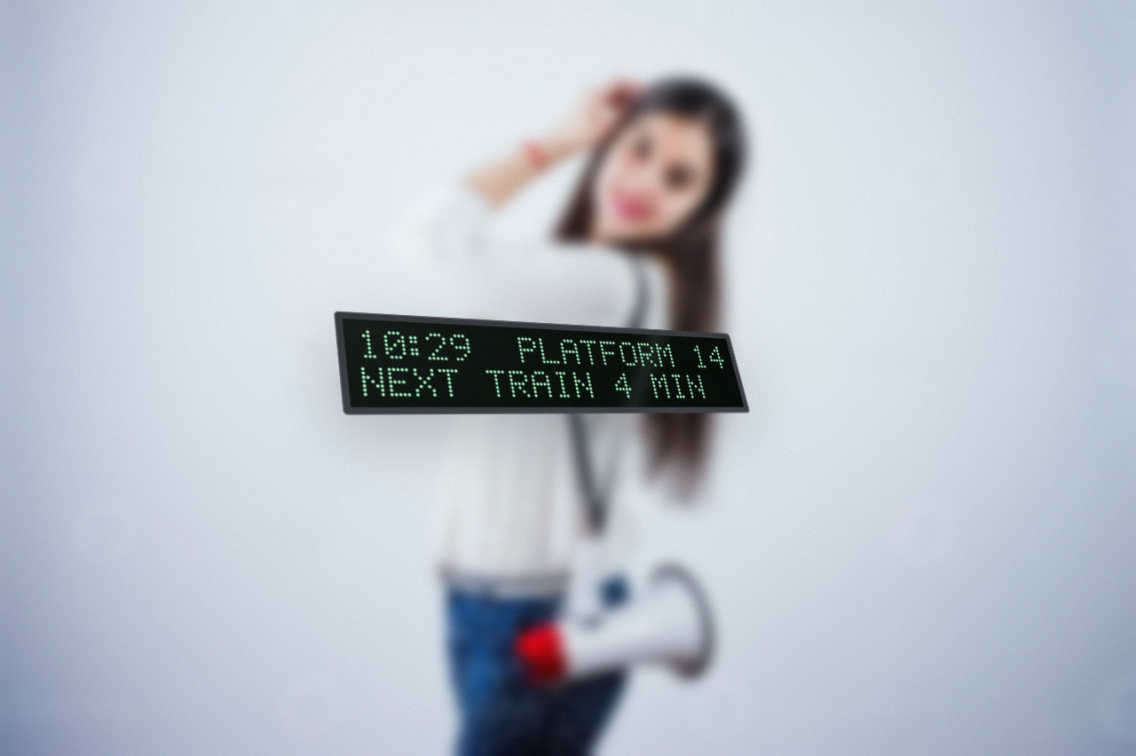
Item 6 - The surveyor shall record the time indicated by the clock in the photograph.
10:29
